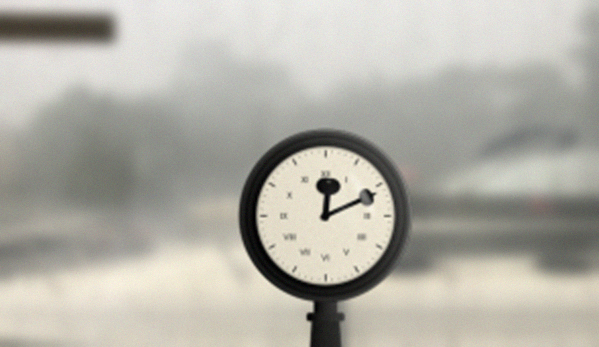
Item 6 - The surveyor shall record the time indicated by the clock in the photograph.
12:11
